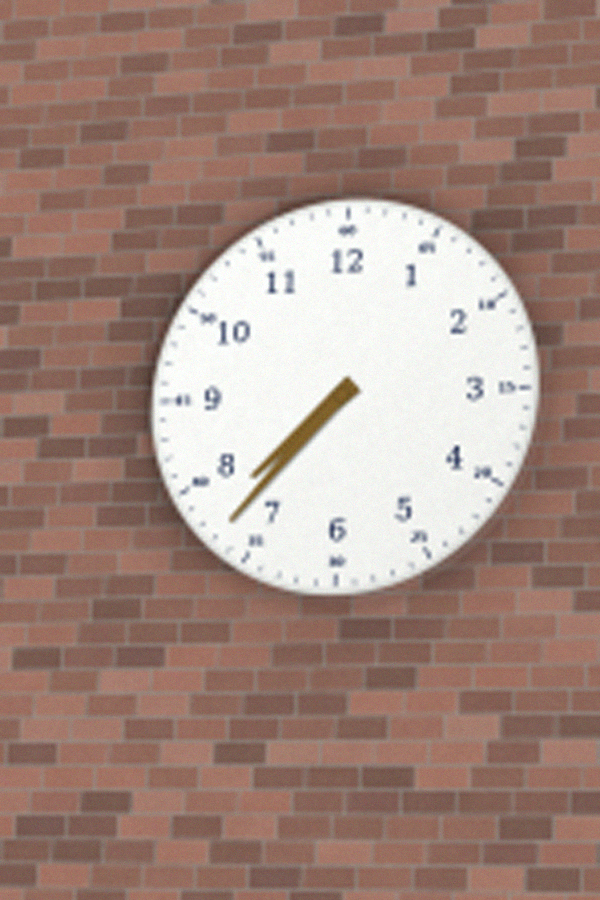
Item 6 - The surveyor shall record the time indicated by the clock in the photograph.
7:37
